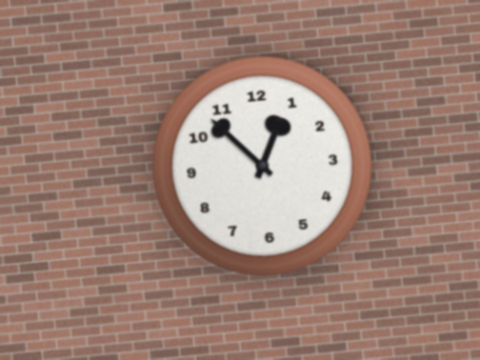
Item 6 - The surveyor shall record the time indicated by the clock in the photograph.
12:53
